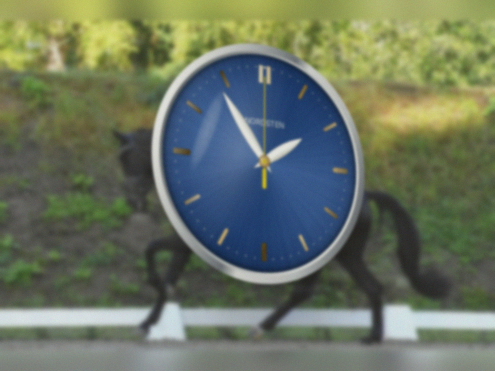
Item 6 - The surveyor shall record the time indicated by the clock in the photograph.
1:54:00
